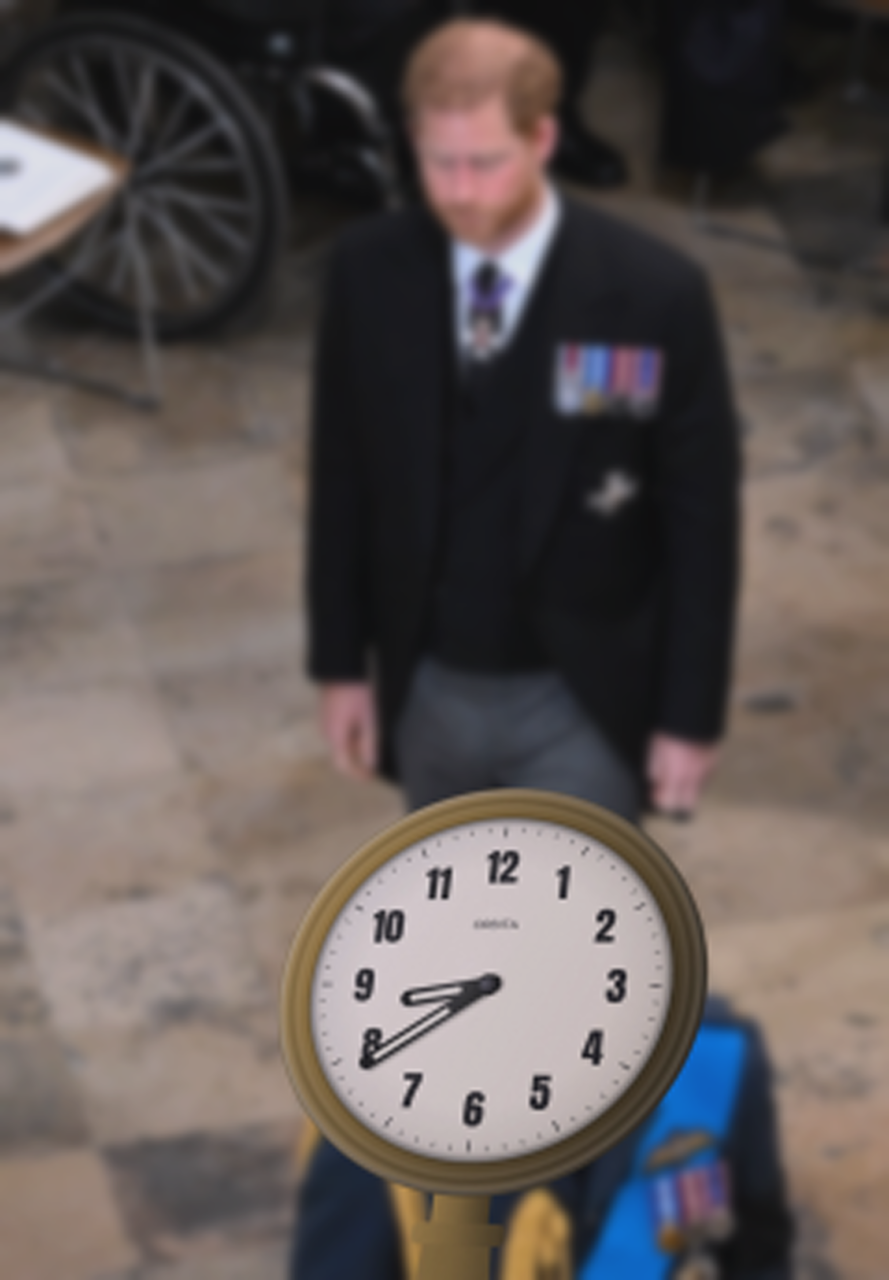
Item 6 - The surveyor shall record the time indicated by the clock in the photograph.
8:39
